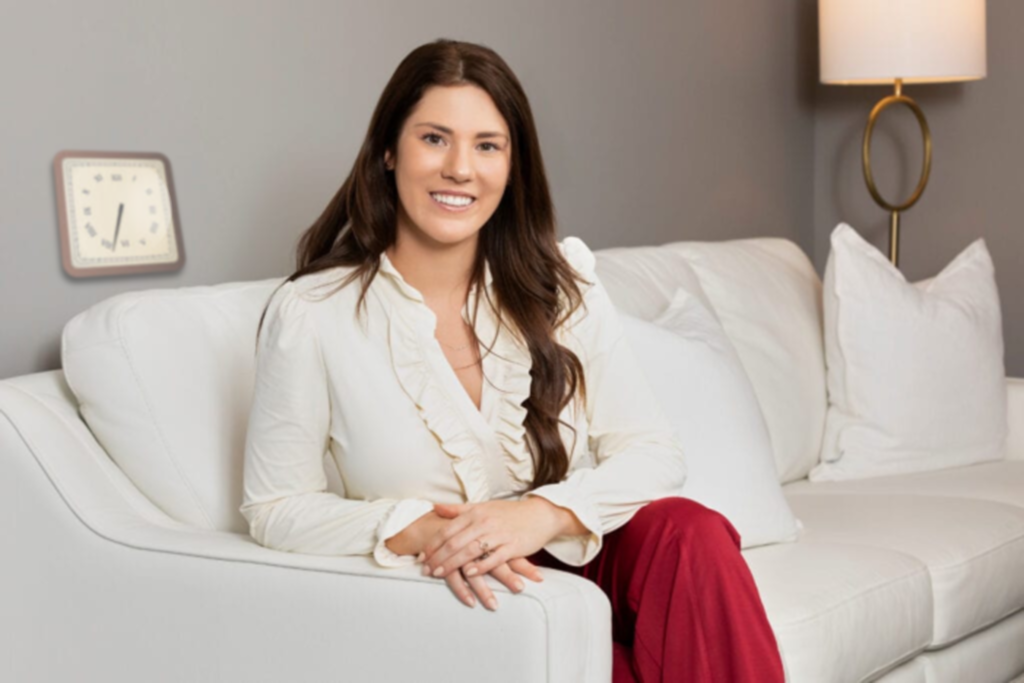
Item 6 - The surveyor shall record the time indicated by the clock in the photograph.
6:33
